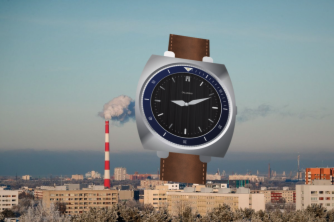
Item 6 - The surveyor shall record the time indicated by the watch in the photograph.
9:11
